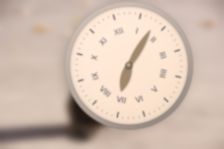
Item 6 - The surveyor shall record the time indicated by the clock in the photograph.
7:08
